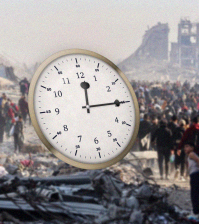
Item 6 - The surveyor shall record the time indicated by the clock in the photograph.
12:15
